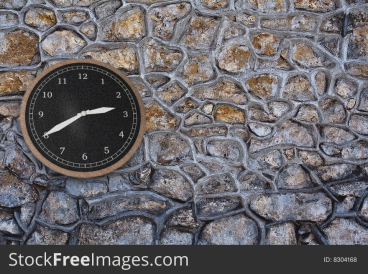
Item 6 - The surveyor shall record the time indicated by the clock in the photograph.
2:40
